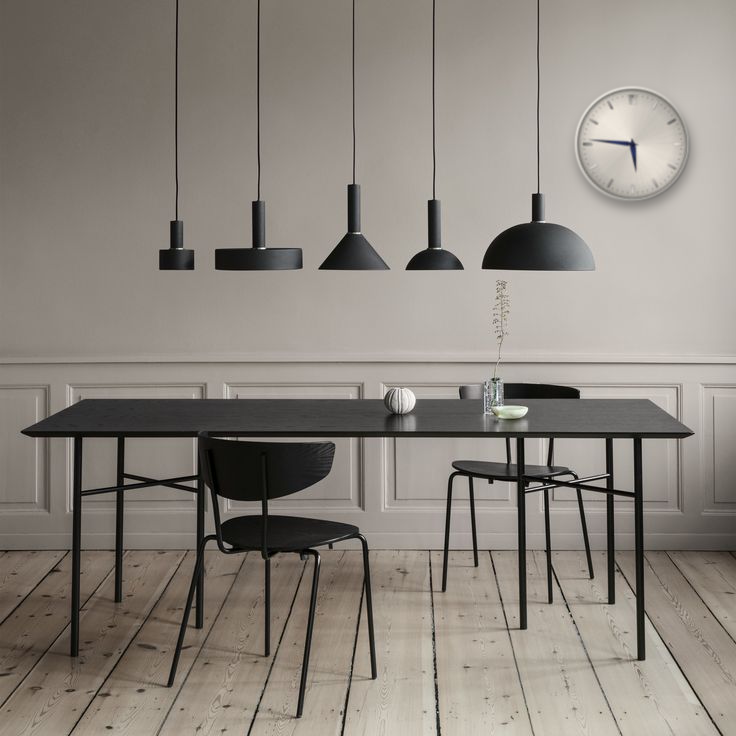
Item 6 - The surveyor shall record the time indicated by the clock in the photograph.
5:46
